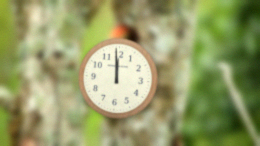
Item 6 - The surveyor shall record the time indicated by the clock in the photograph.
11:59
